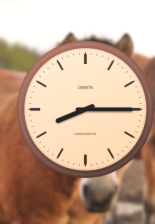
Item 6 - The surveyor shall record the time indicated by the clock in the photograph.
8:15
